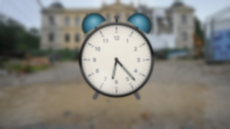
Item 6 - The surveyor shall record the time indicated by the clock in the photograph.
6:23
